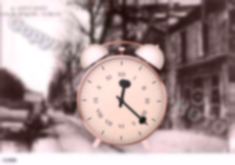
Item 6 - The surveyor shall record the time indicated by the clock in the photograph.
12:22
